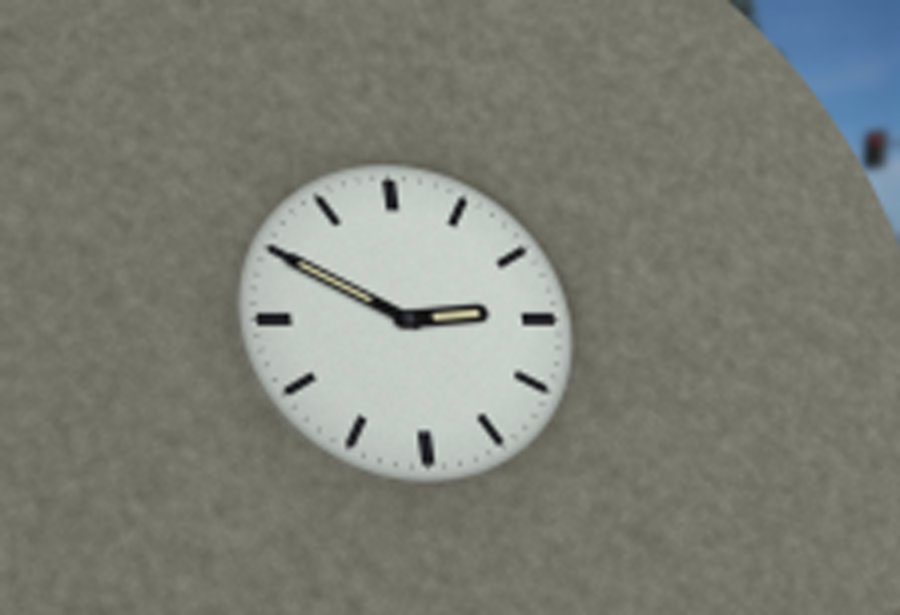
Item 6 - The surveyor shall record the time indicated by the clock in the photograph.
2:50
